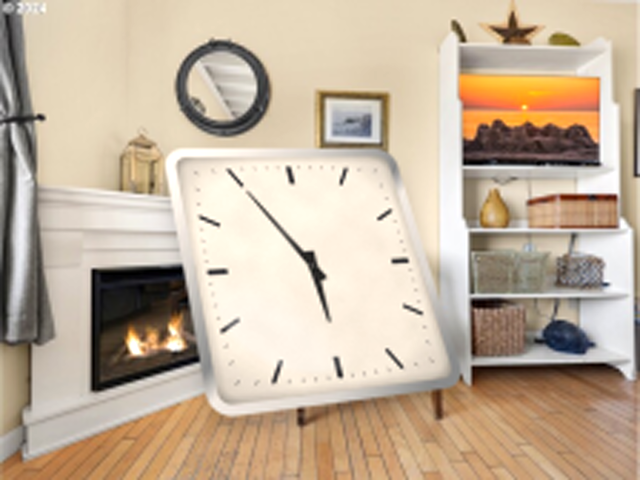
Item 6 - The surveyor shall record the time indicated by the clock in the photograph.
5:55
